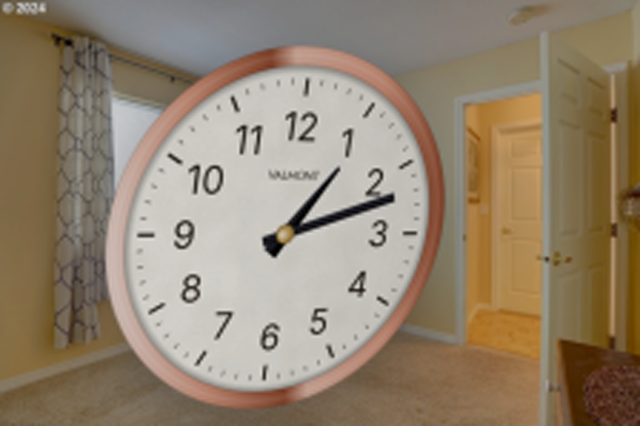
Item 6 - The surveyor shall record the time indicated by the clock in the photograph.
1:12
